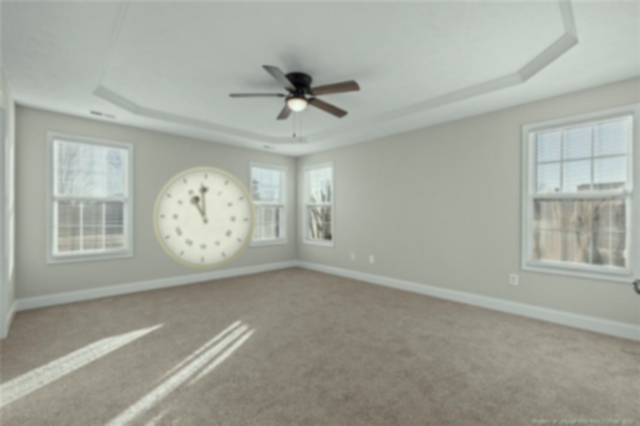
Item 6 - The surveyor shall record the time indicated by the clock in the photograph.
10:59
